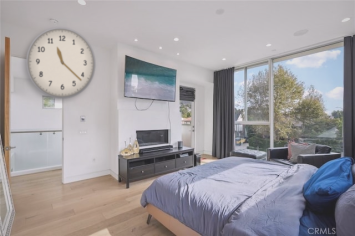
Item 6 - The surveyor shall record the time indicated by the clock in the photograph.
11:22
